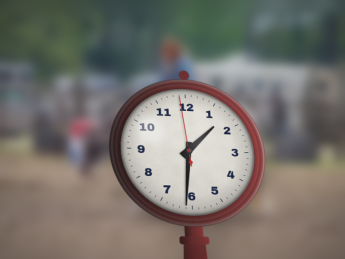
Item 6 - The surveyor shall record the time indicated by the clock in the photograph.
1:30:59
